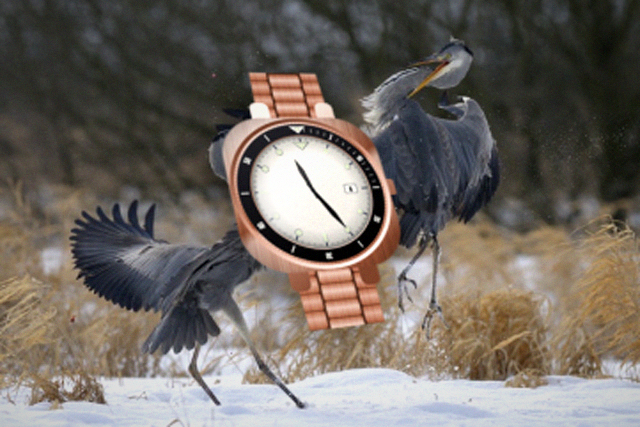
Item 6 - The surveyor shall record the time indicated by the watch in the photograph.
11:25
